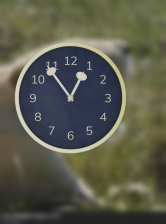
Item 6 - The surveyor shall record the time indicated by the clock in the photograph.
12:54
